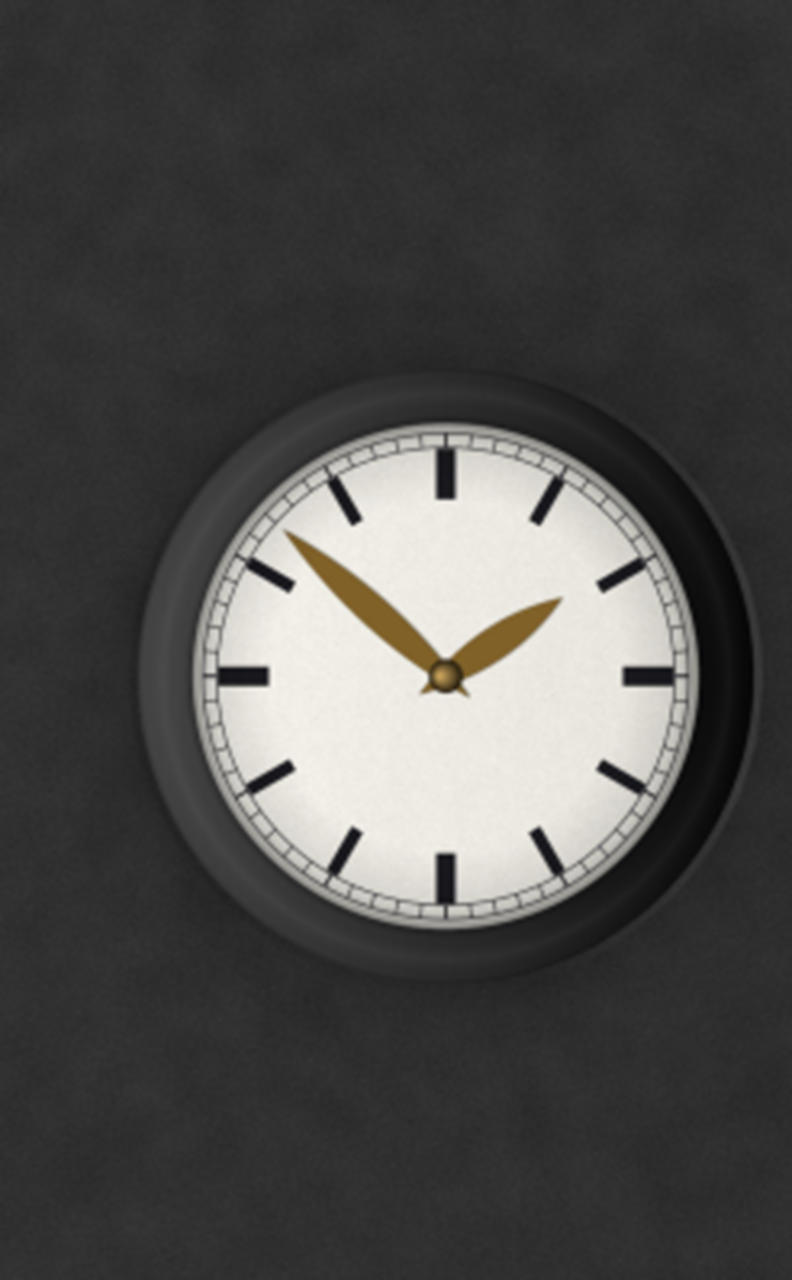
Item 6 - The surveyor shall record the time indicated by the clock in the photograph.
1:52
